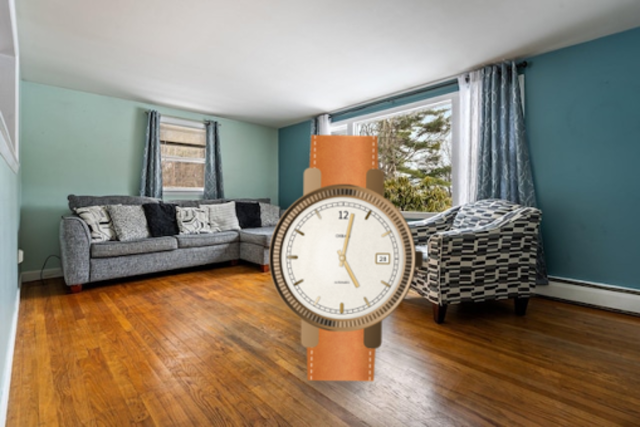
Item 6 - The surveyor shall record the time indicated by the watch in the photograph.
5:02
